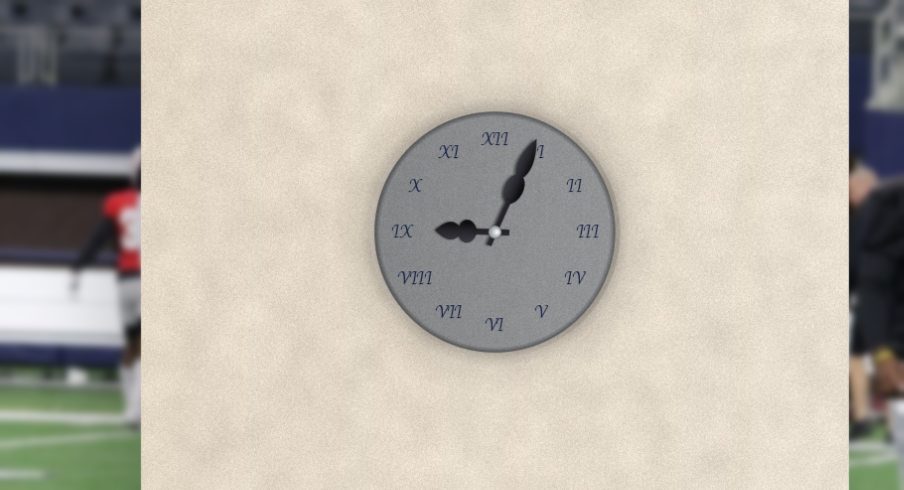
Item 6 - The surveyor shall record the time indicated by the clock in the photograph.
9:04
